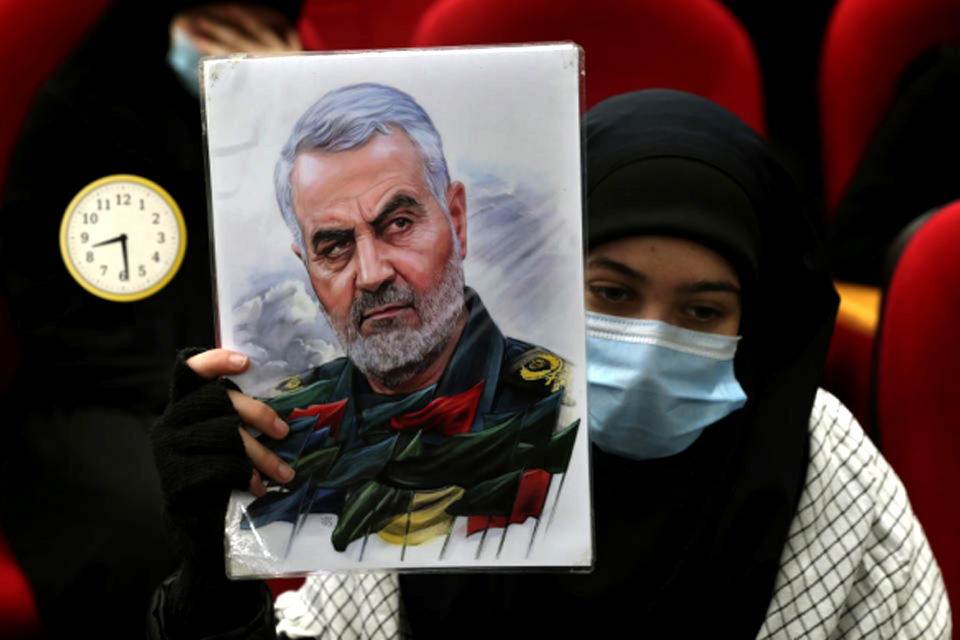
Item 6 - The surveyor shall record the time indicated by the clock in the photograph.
8:29
